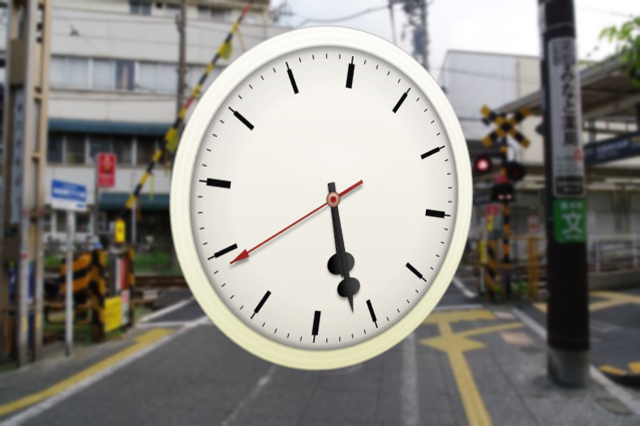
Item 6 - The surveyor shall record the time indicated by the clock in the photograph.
5:26:39
